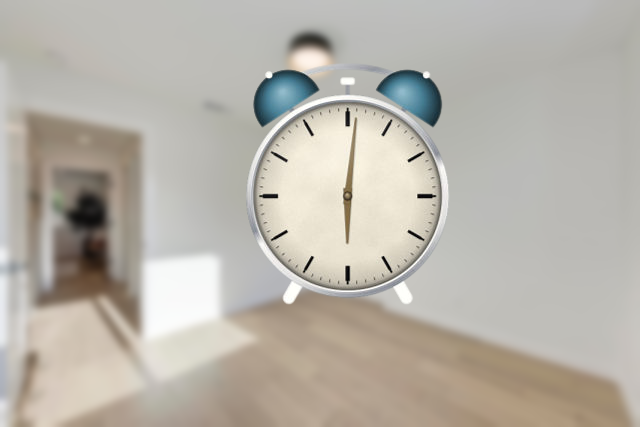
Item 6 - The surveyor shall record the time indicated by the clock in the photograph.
6:01
